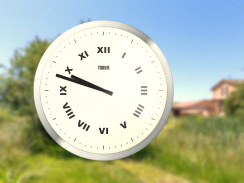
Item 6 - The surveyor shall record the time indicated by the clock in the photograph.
9:48
